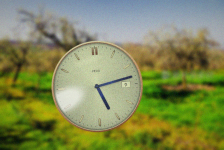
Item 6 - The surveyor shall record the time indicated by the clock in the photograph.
5:13
